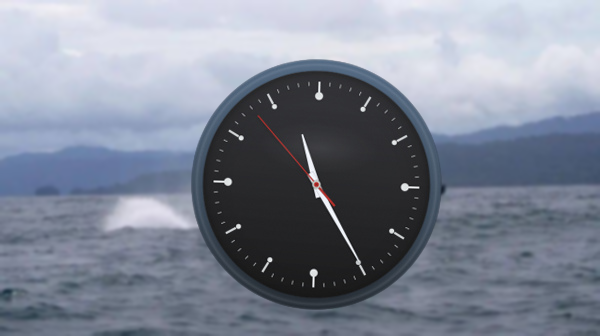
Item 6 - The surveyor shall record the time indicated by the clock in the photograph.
11:24:53
